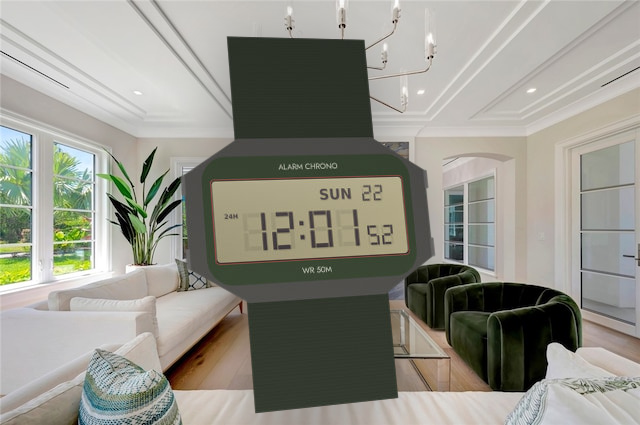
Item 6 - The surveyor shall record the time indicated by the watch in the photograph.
12:01:52
